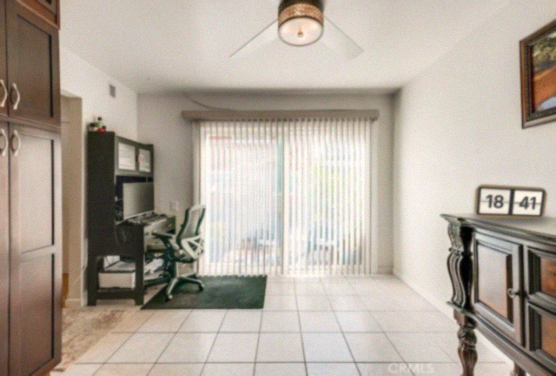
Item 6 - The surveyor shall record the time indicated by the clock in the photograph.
18:41
